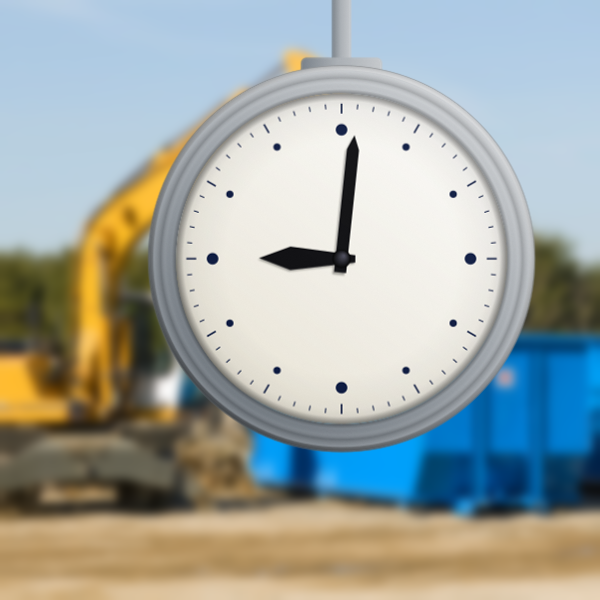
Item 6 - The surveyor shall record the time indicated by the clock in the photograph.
9:01
